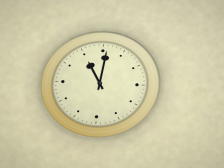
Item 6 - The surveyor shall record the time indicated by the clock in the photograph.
11:01
